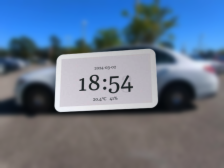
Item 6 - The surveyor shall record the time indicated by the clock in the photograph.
18:54
